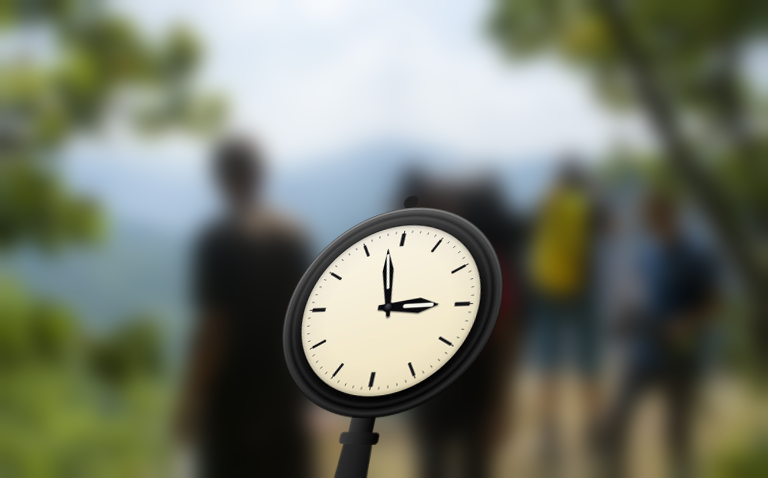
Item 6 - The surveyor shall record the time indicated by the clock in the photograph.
2:58
